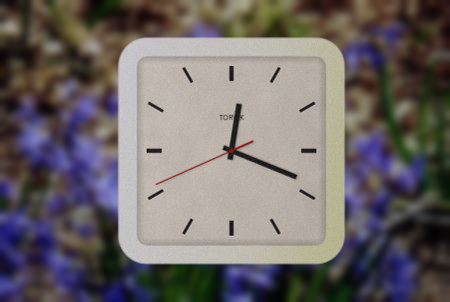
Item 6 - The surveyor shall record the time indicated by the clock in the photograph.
12:18:41
